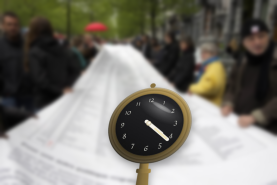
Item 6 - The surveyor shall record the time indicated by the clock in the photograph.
4:22
